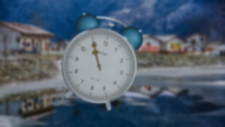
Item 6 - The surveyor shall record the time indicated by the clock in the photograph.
10:55
